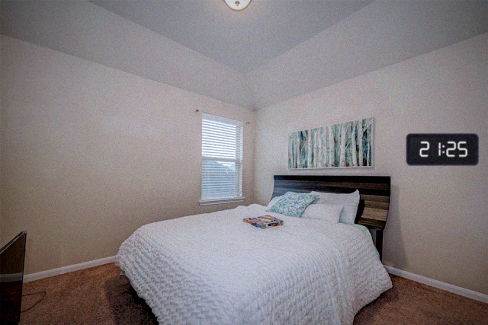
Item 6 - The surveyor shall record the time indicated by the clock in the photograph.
21:25
